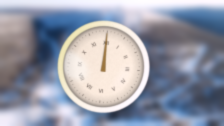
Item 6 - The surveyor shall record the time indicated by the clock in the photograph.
12:00
